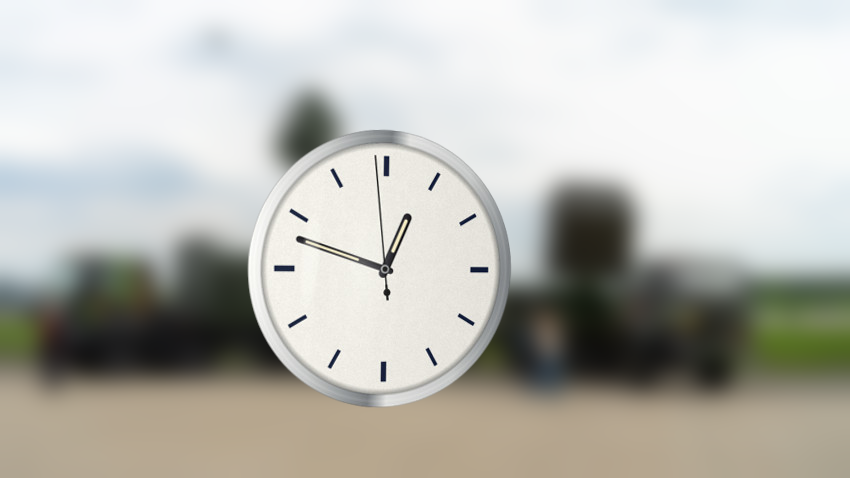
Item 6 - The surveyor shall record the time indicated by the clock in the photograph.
12:47:59
